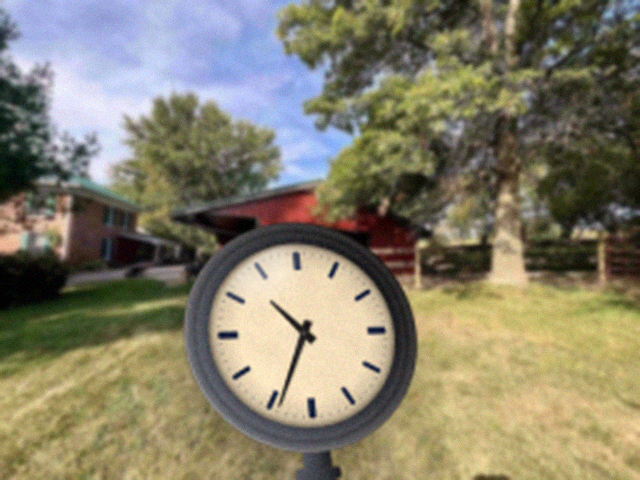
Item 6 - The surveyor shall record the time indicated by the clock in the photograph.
10:34
